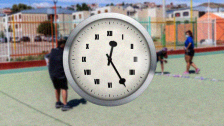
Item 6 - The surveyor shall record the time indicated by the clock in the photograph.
12:25
